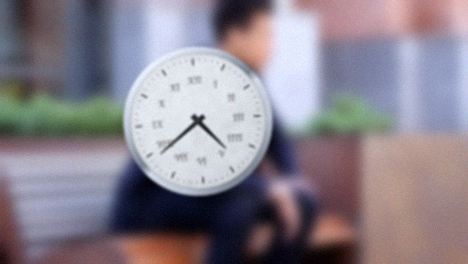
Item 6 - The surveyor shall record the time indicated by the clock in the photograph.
4:39
